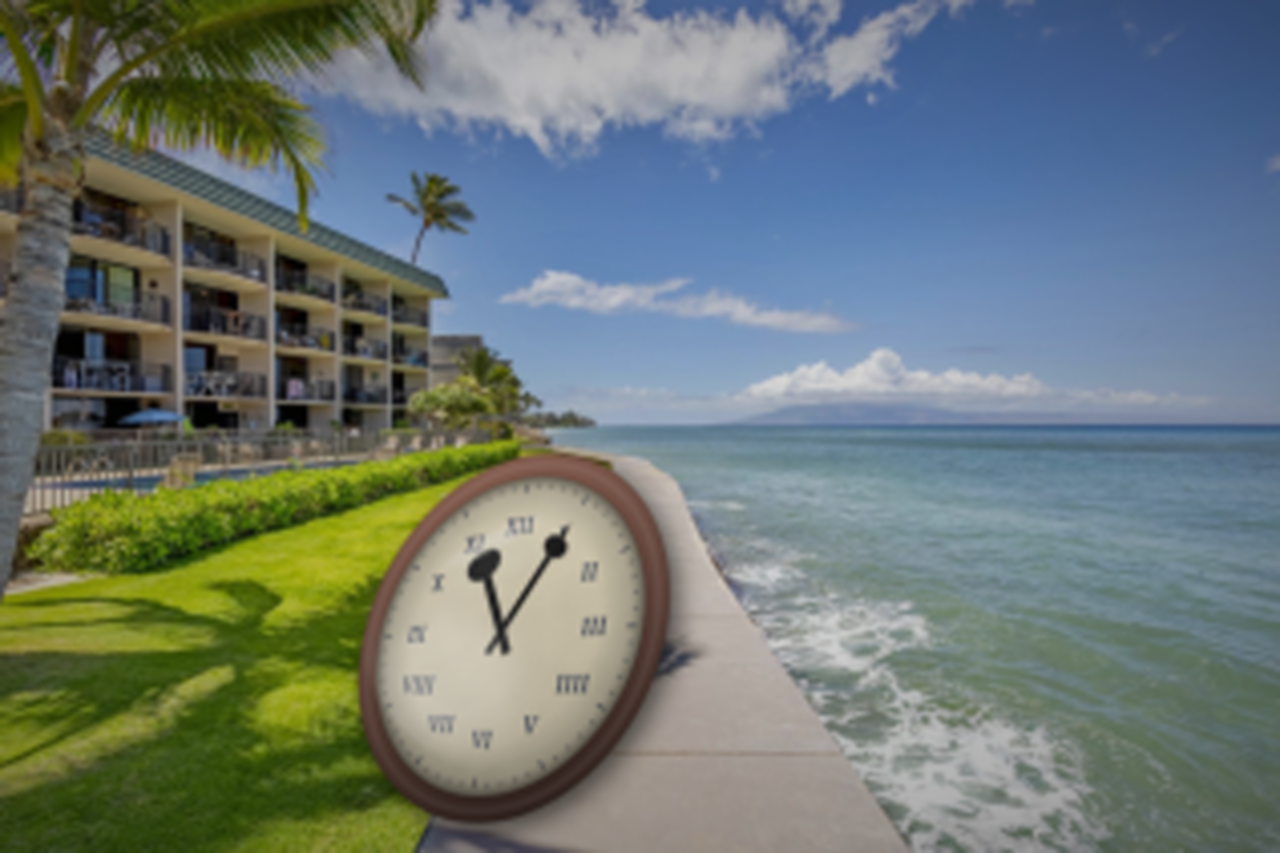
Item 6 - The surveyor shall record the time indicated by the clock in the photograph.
11:05
